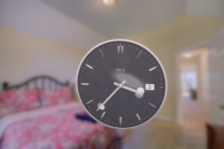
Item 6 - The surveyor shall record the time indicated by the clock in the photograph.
3:37
